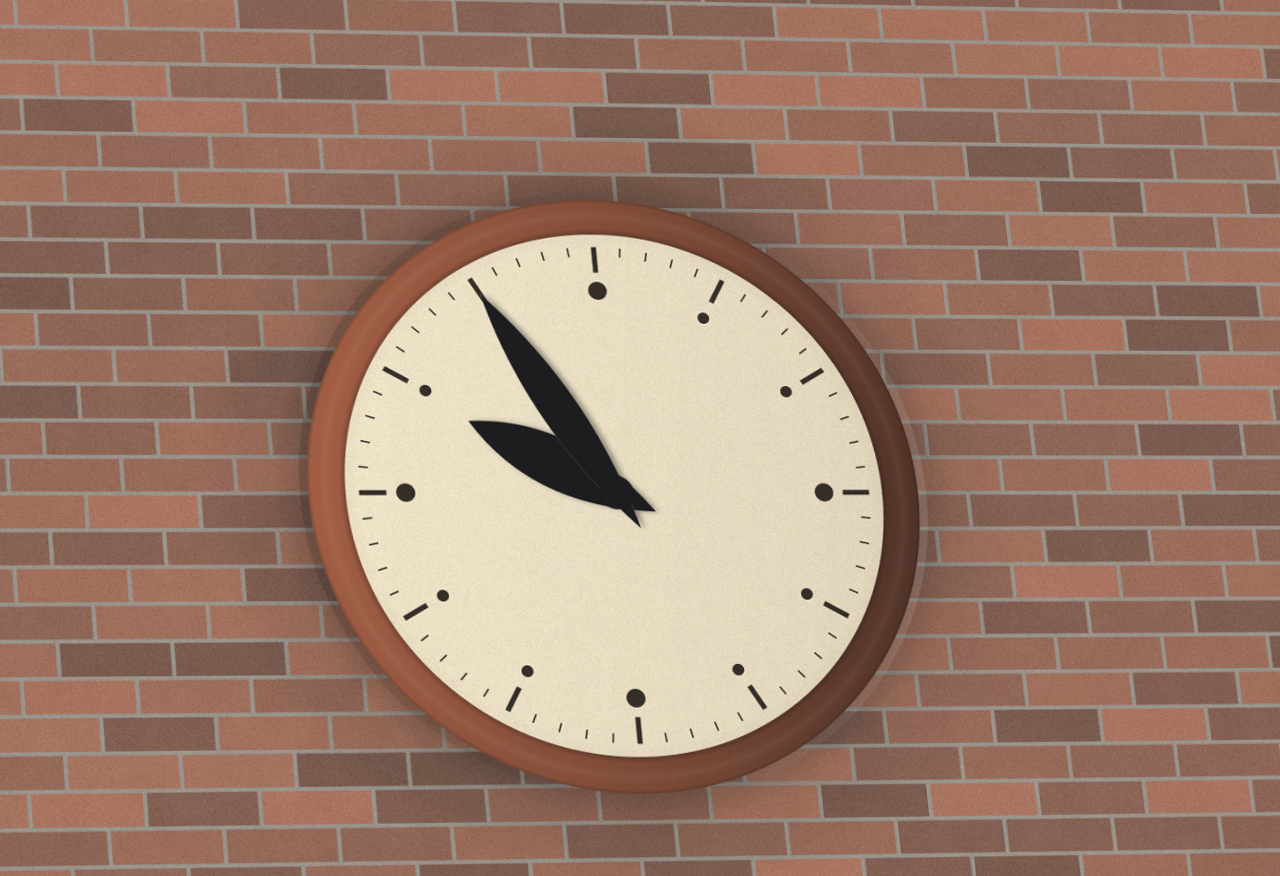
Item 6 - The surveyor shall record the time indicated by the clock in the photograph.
9:55
